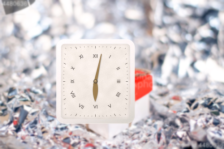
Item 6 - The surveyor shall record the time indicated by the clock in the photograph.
6:02
